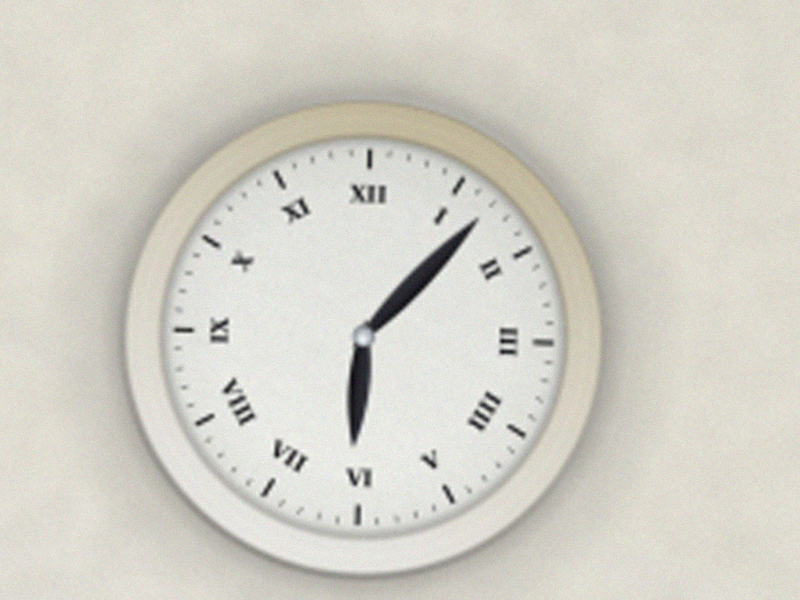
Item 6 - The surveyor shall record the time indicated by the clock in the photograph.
6:07
